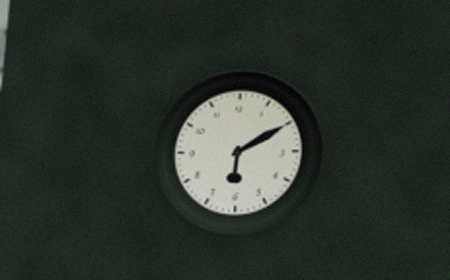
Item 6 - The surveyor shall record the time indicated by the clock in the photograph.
6:10
